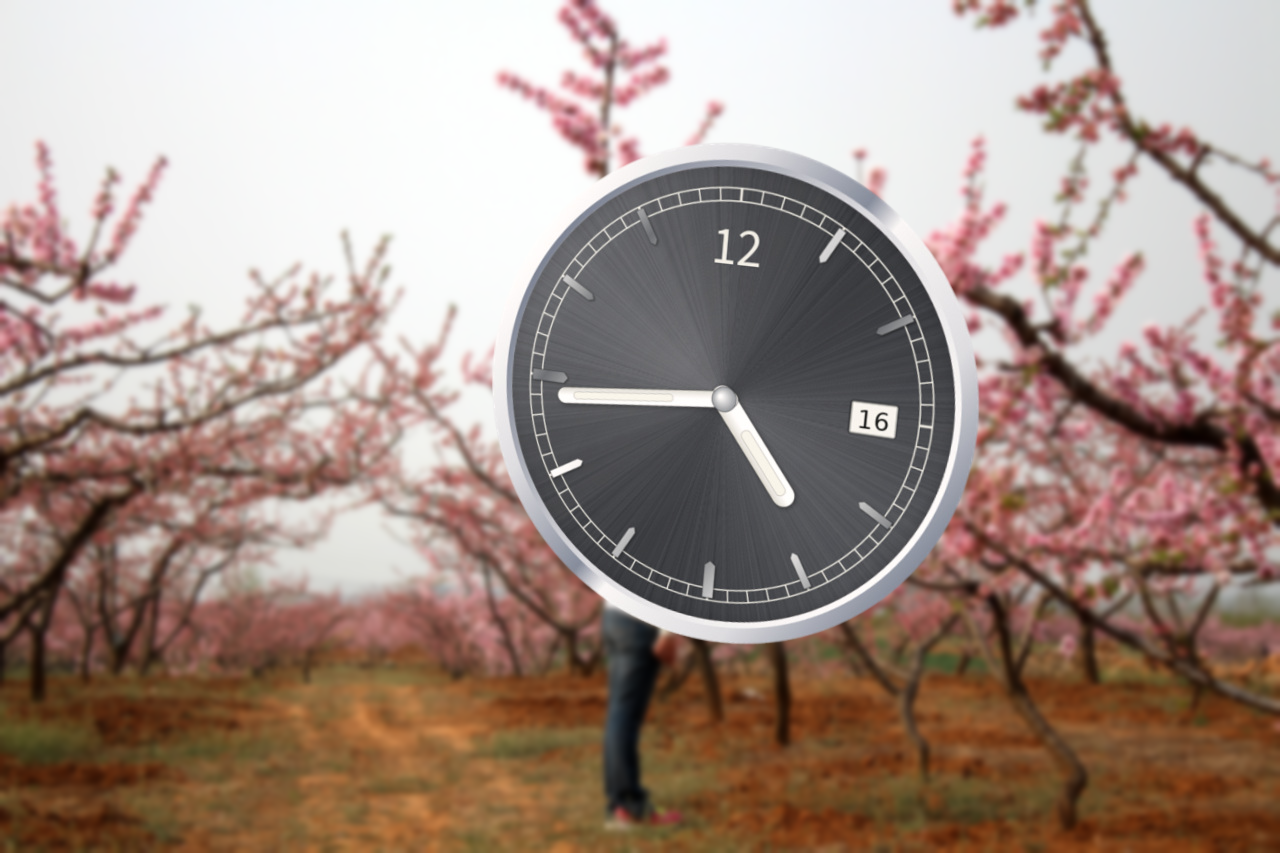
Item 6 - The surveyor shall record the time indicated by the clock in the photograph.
4:44
